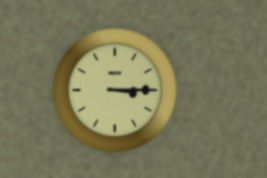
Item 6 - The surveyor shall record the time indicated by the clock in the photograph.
3:15
